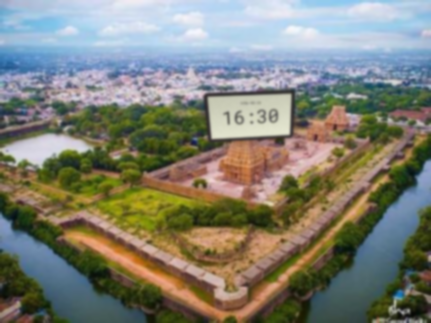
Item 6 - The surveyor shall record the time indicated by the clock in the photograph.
16:30
